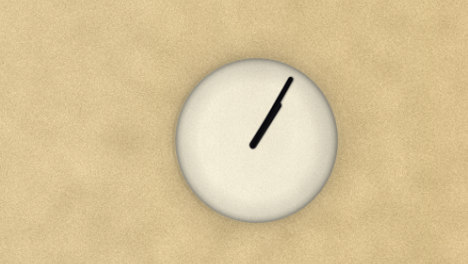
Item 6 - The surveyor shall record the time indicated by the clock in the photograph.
1:05
